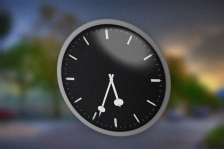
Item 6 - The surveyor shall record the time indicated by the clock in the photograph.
5:34
